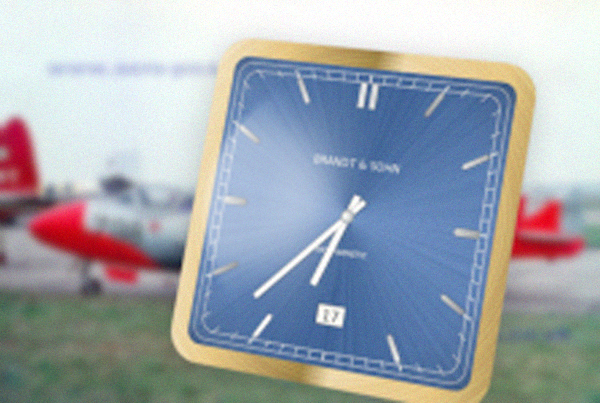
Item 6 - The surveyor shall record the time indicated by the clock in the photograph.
6:37
